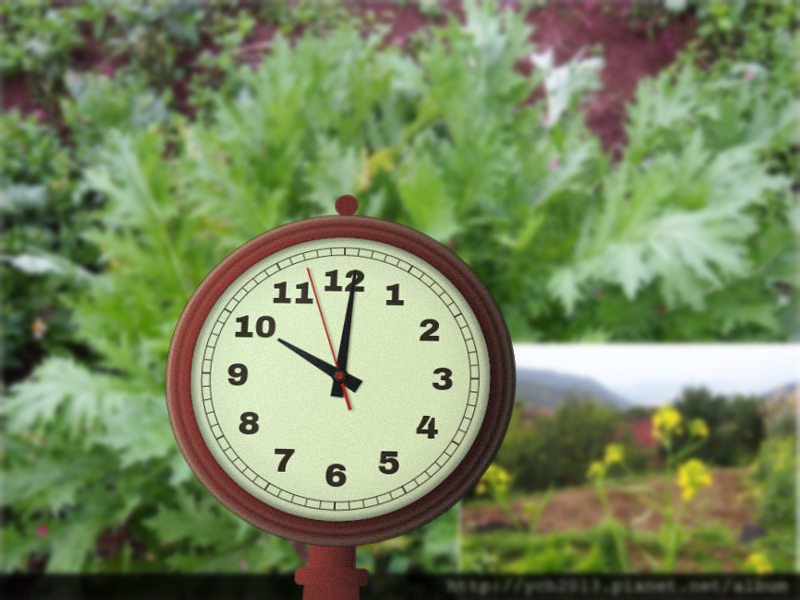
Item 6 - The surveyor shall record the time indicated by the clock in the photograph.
10:00:57
